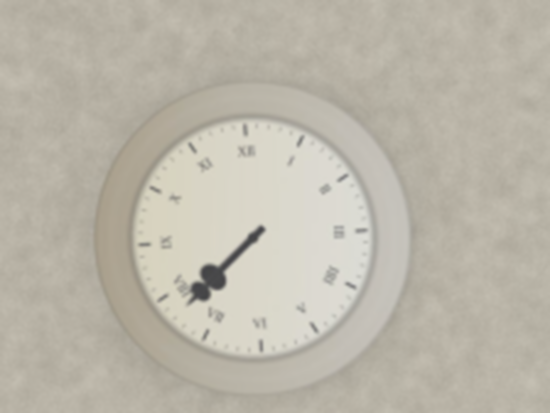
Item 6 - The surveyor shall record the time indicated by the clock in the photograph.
7:38
